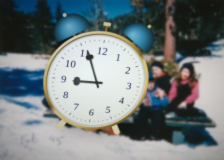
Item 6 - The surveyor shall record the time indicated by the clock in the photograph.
8:56
